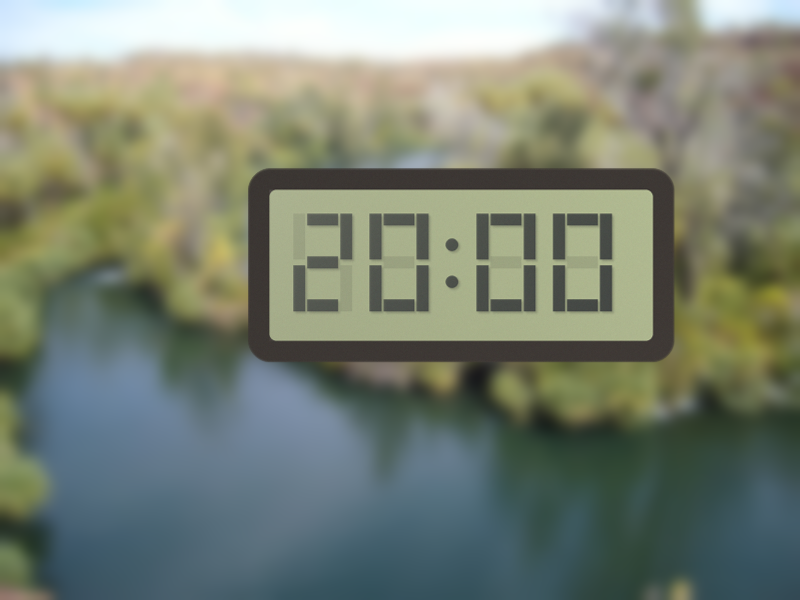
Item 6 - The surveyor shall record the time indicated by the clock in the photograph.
20:00
